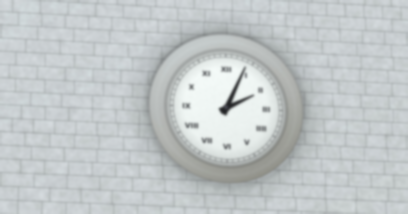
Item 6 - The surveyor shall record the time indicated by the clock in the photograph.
2:04
